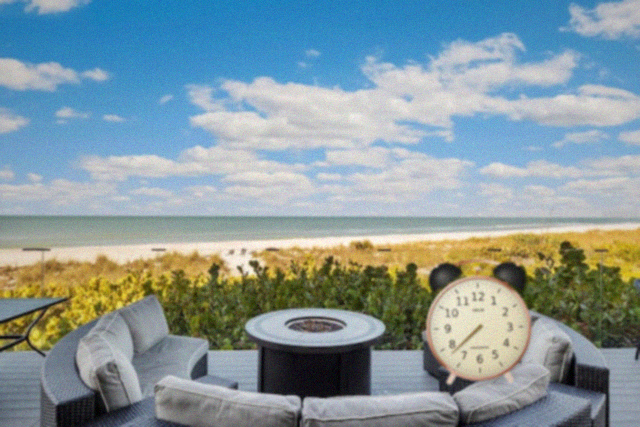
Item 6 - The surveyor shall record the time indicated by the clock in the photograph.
7:38
